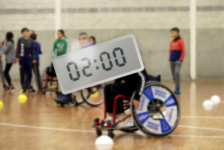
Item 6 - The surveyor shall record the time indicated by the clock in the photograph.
2:00
